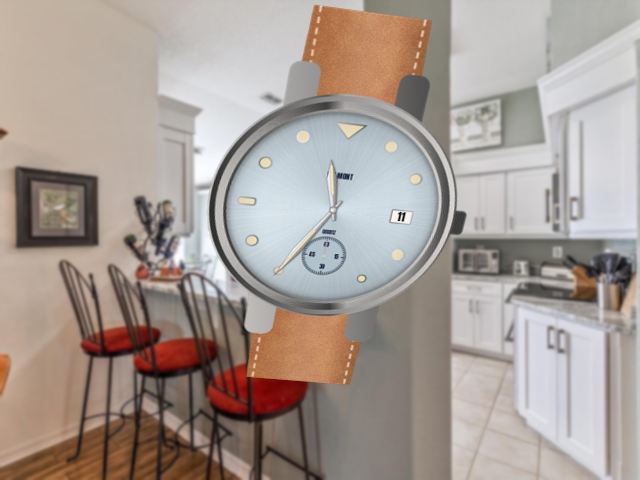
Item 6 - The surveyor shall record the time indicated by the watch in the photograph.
11:35
